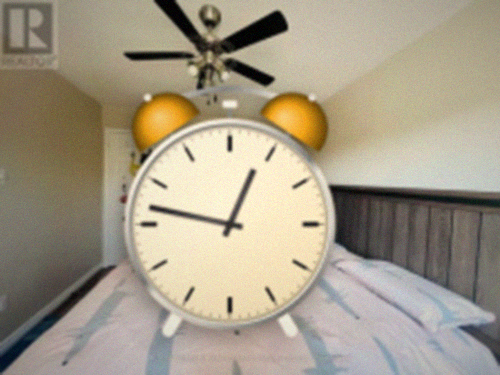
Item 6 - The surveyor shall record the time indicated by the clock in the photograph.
12:47
